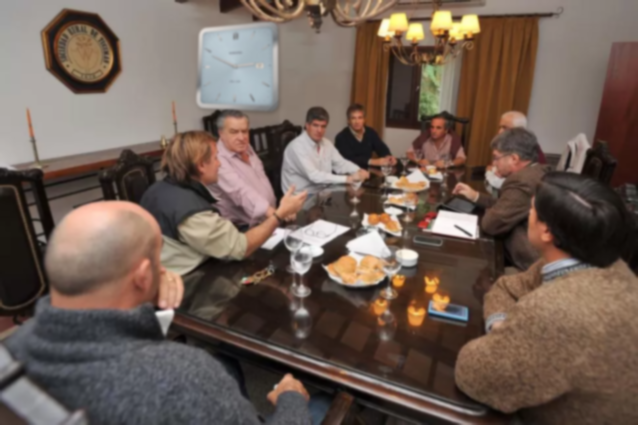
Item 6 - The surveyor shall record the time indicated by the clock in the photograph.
2:49
